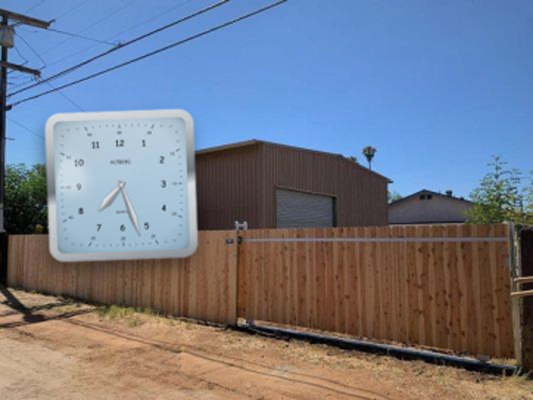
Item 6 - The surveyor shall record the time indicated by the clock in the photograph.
7:27
